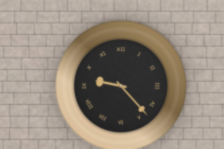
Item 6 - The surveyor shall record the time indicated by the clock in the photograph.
9:23
